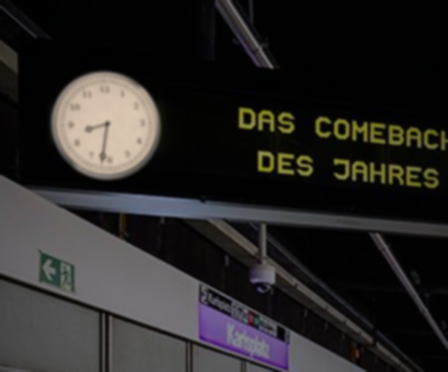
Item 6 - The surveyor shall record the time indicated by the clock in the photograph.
8:32
